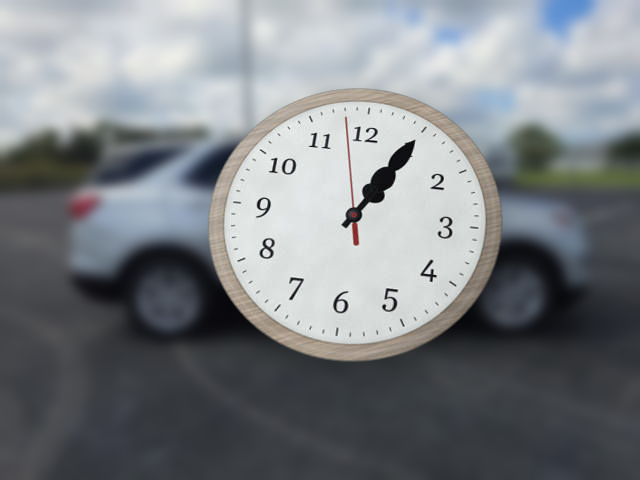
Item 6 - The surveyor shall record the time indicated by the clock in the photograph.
1:04:58
